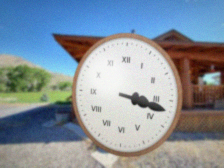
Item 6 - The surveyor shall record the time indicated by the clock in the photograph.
3:17
